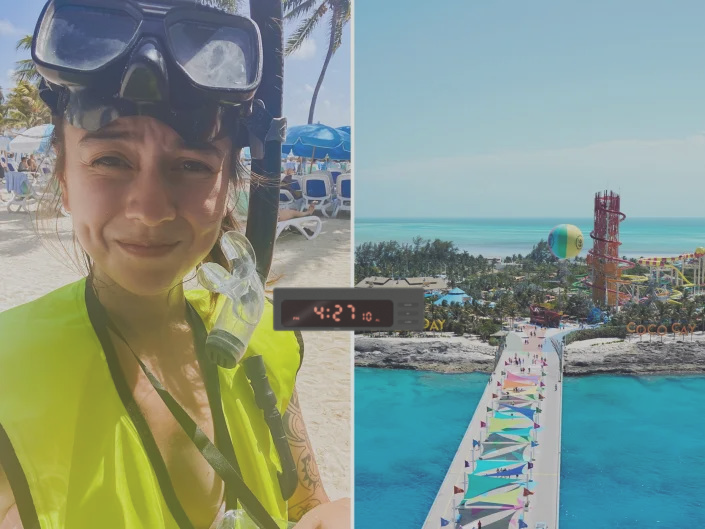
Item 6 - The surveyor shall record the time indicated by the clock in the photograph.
4:27:10
